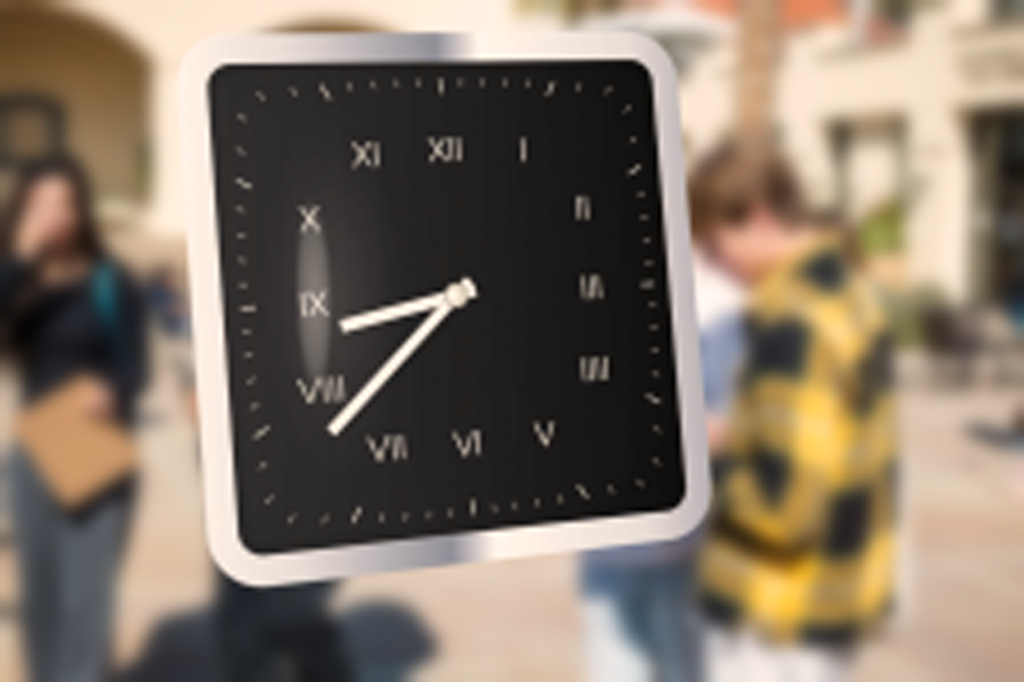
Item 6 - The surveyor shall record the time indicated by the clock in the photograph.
8:38
